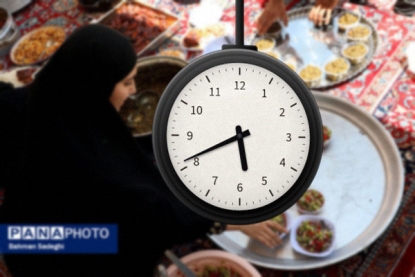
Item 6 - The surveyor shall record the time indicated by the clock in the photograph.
5:41
